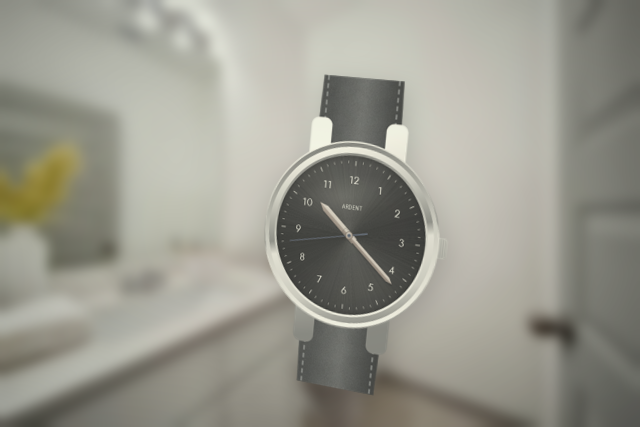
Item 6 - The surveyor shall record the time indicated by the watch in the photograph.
10:21:43
